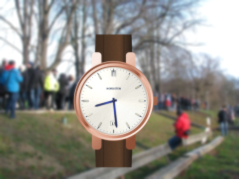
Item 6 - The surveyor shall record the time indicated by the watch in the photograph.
8:29
